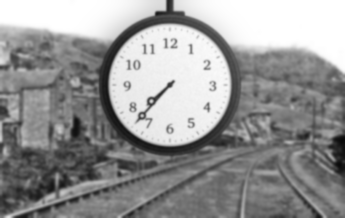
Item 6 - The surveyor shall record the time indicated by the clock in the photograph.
7:37
